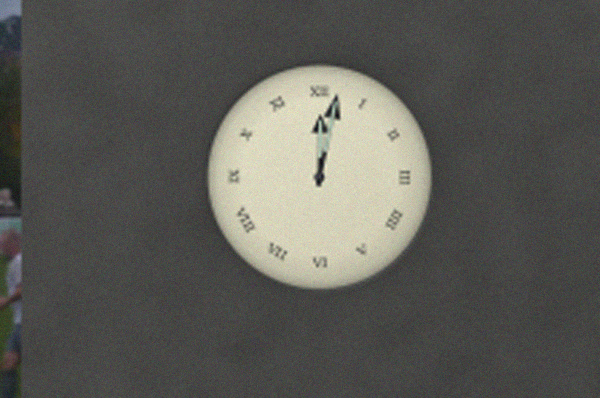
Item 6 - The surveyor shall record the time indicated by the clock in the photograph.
12:02
